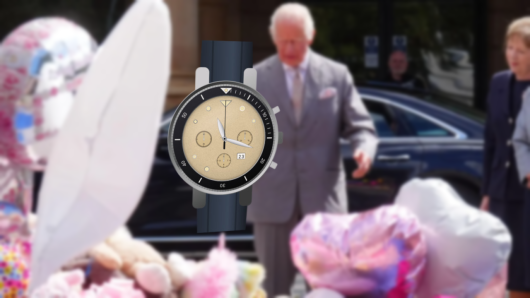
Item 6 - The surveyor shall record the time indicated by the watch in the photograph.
11:18
